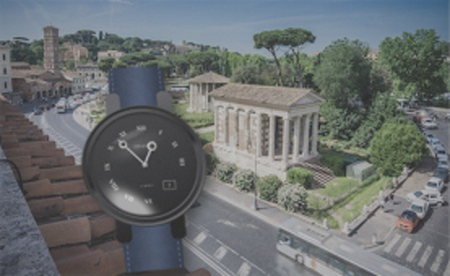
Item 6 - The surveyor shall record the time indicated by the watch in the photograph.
12:53
